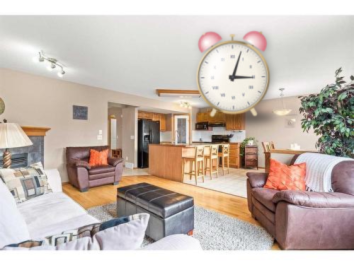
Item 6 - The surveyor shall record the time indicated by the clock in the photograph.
3:03
